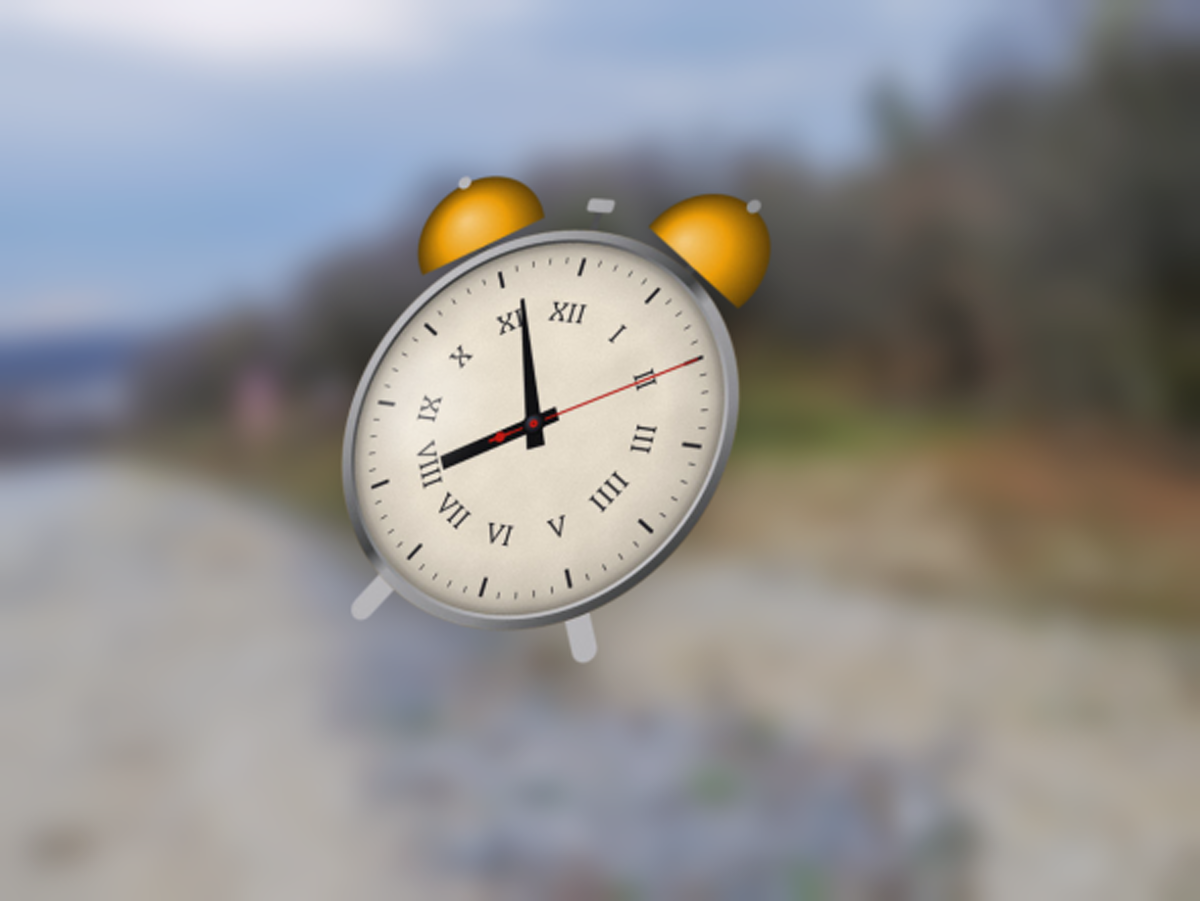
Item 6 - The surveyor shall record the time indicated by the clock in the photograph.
7:56:10
